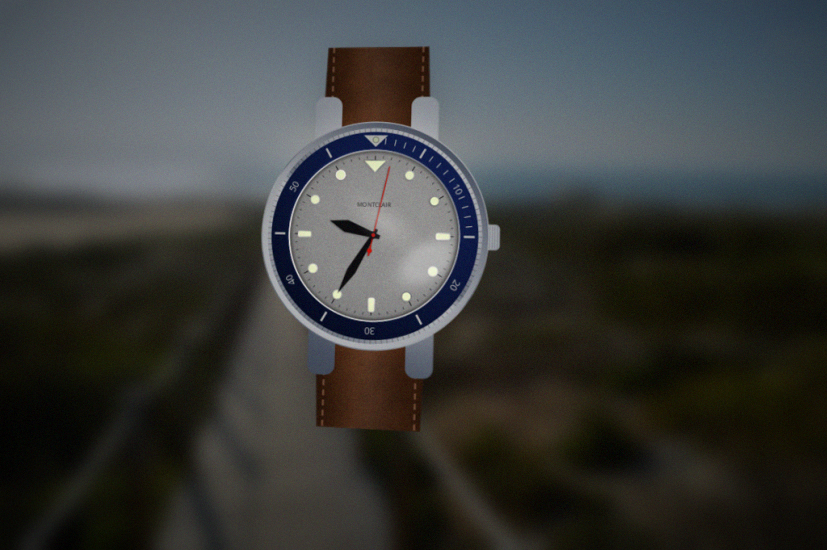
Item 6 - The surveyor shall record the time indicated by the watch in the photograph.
9:35:02
